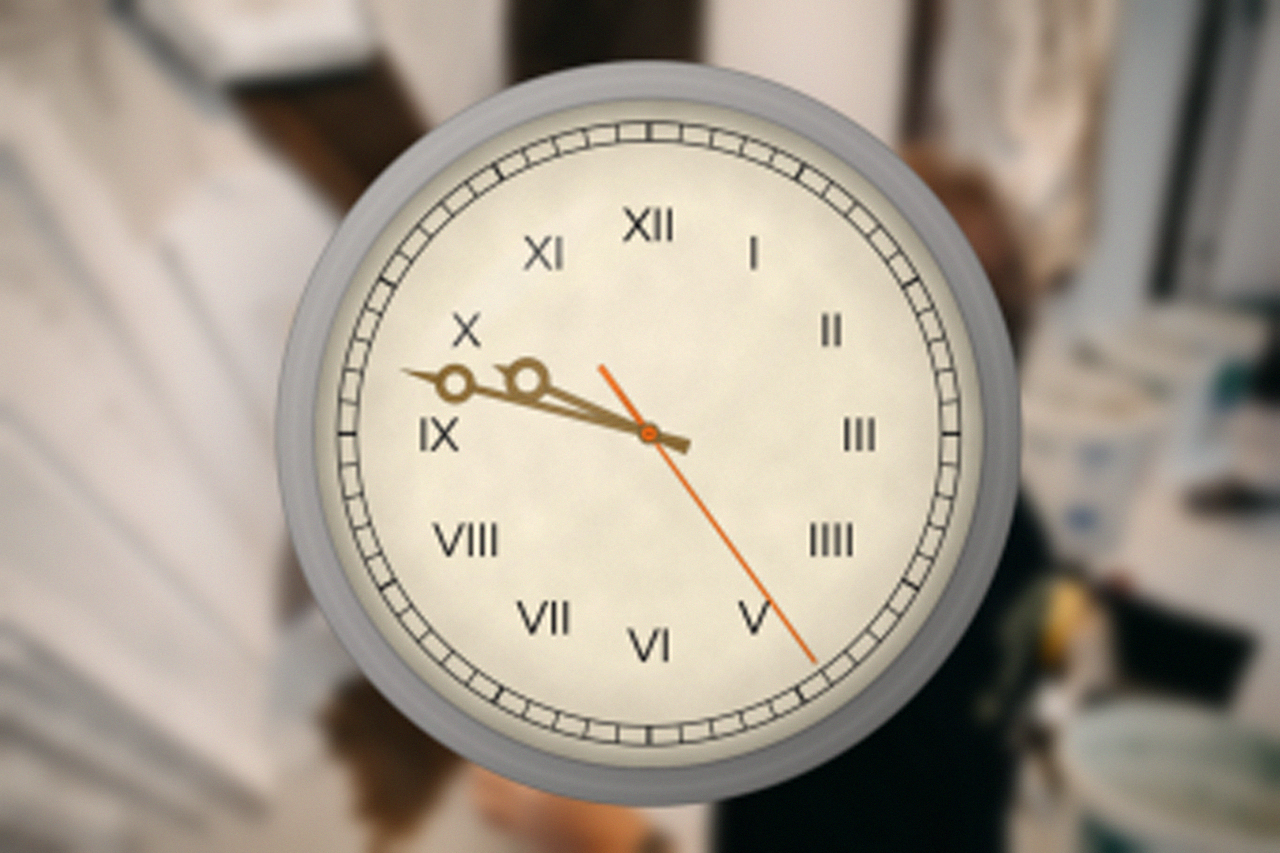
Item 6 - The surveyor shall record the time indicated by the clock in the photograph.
9:47:24
